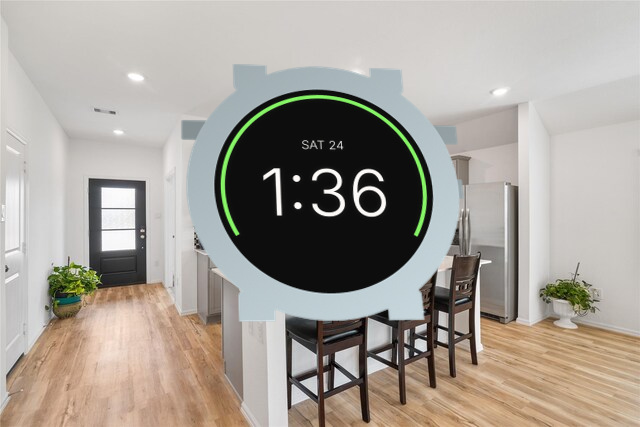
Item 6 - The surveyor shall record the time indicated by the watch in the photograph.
1:36
